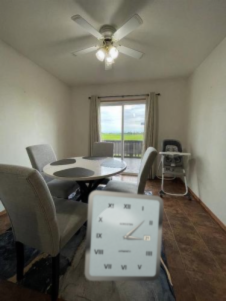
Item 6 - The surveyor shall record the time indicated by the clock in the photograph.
3:08
